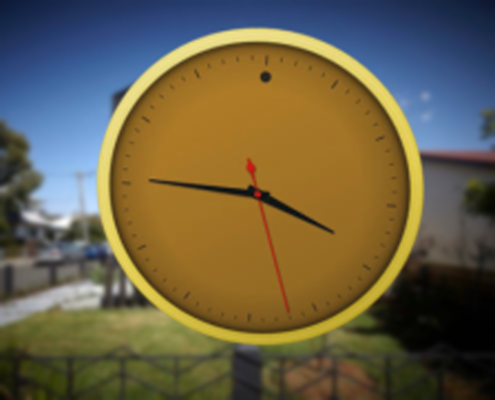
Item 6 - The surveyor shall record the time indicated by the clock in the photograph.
3:45:27
